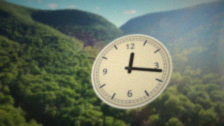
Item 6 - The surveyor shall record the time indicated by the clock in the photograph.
12:17
